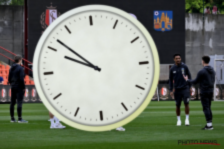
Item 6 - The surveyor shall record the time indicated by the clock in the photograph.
9:52
